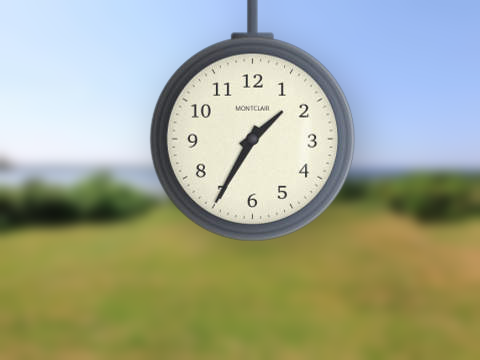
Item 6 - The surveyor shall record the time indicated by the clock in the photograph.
1:35
